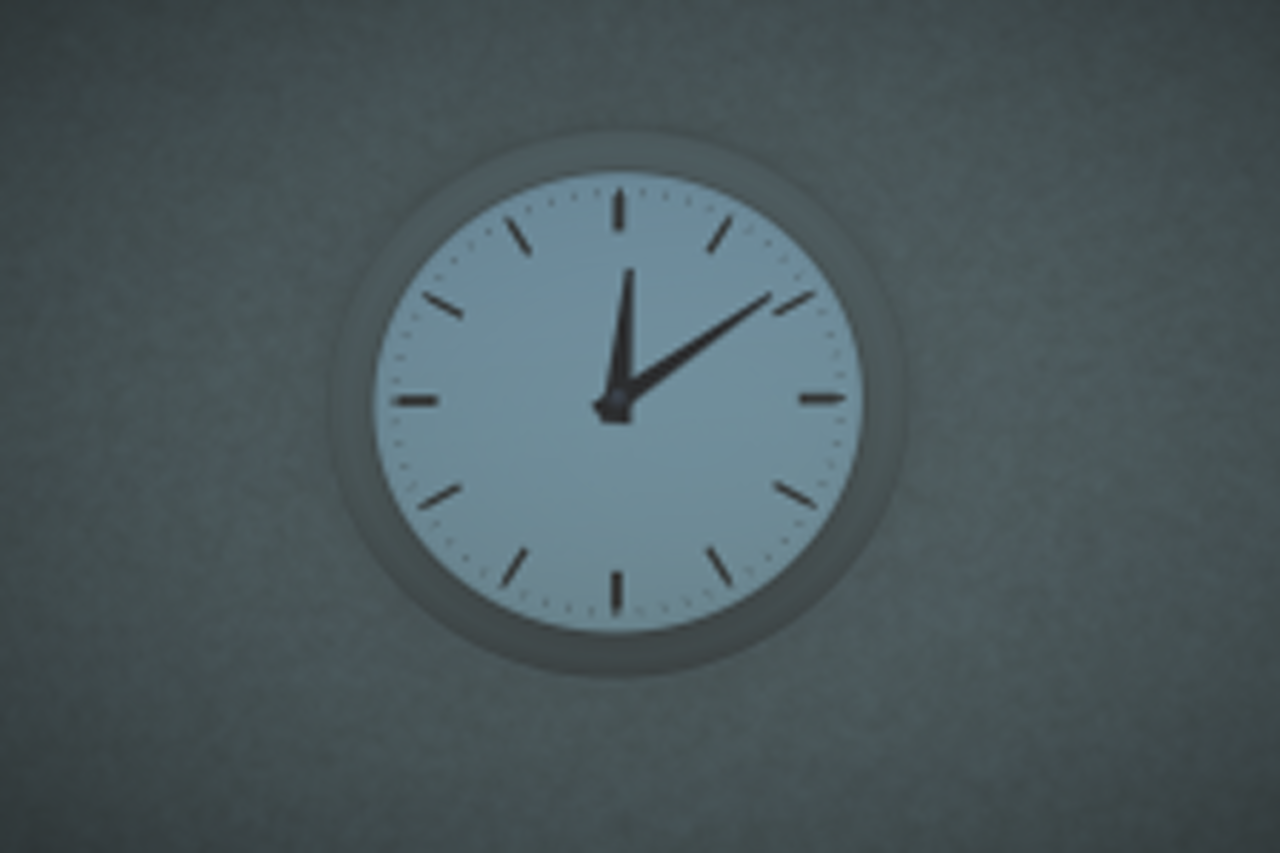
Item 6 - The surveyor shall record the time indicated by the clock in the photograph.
12:09
